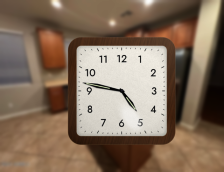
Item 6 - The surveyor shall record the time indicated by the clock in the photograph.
4:47
